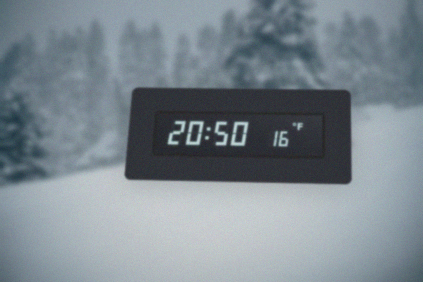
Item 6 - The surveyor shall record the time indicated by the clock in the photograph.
20:50
